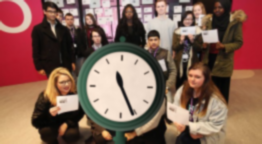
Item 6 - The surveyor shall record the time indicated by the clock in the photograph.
11:26
